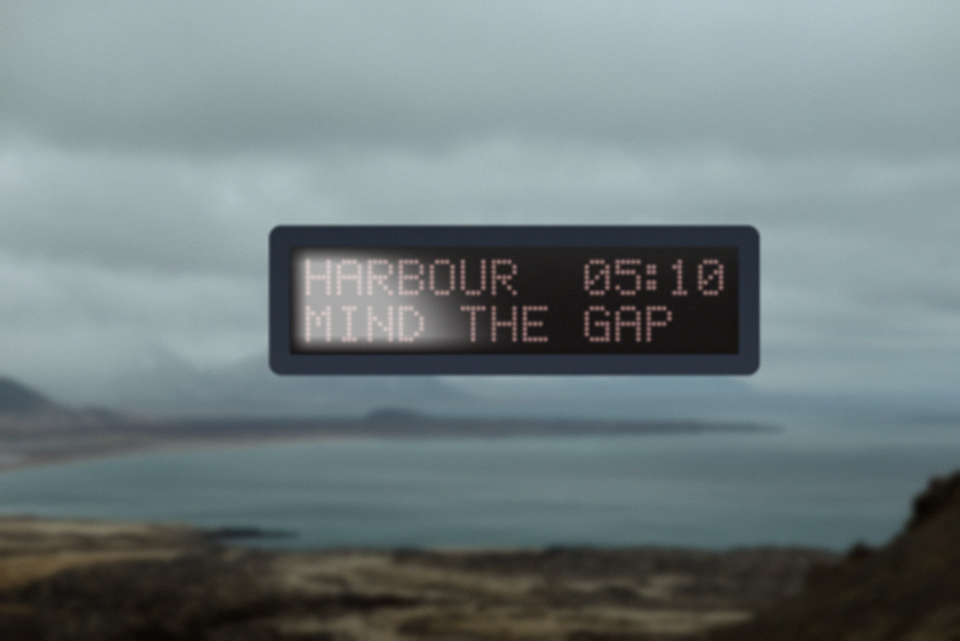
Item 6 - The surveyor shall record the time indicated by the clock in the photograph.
5:10
